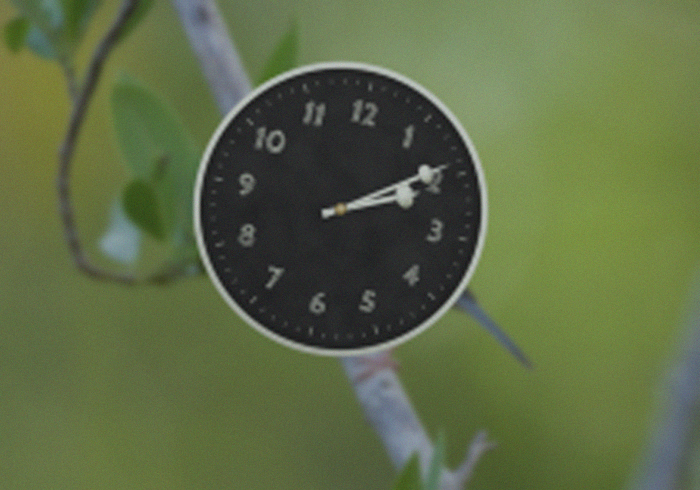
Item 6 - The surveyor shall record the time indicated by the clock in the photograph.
2:09
